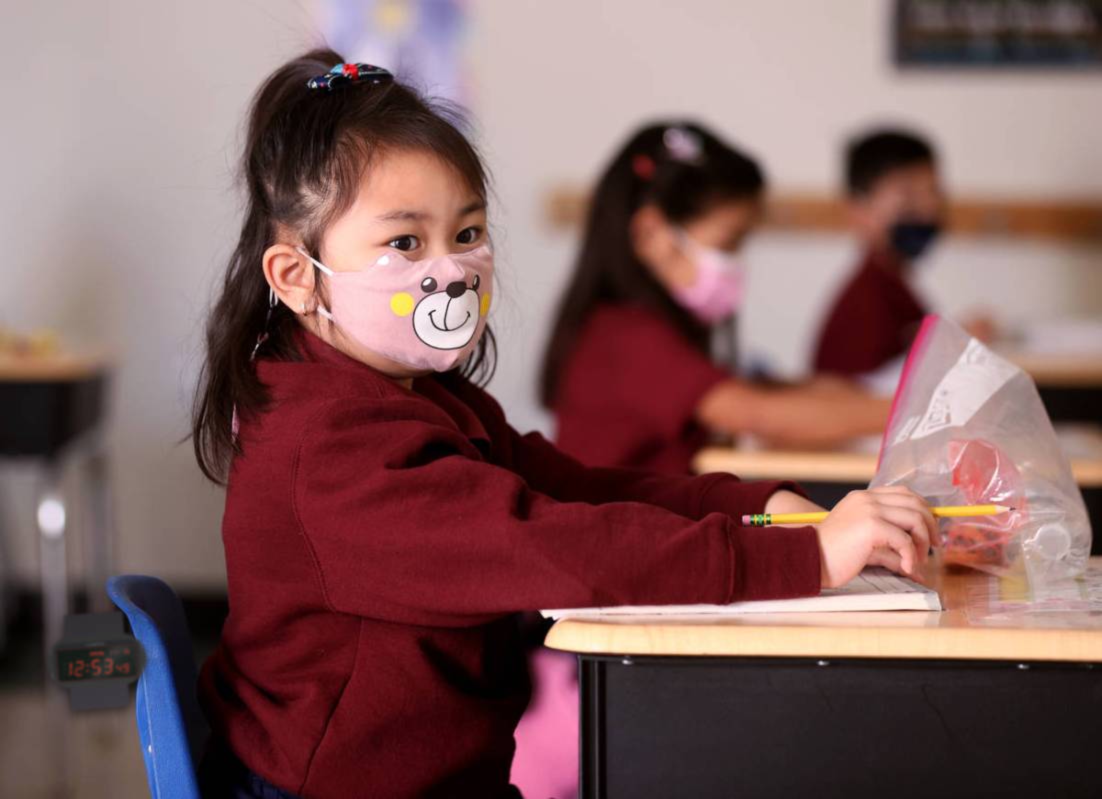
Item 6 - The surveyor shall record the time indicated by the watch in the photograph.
12:53
